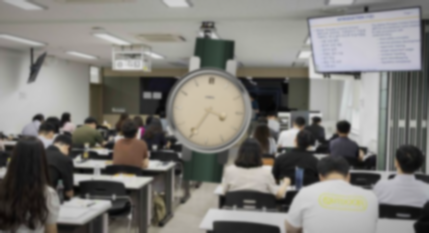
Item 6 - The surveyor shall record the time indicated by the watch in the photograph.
3:35
